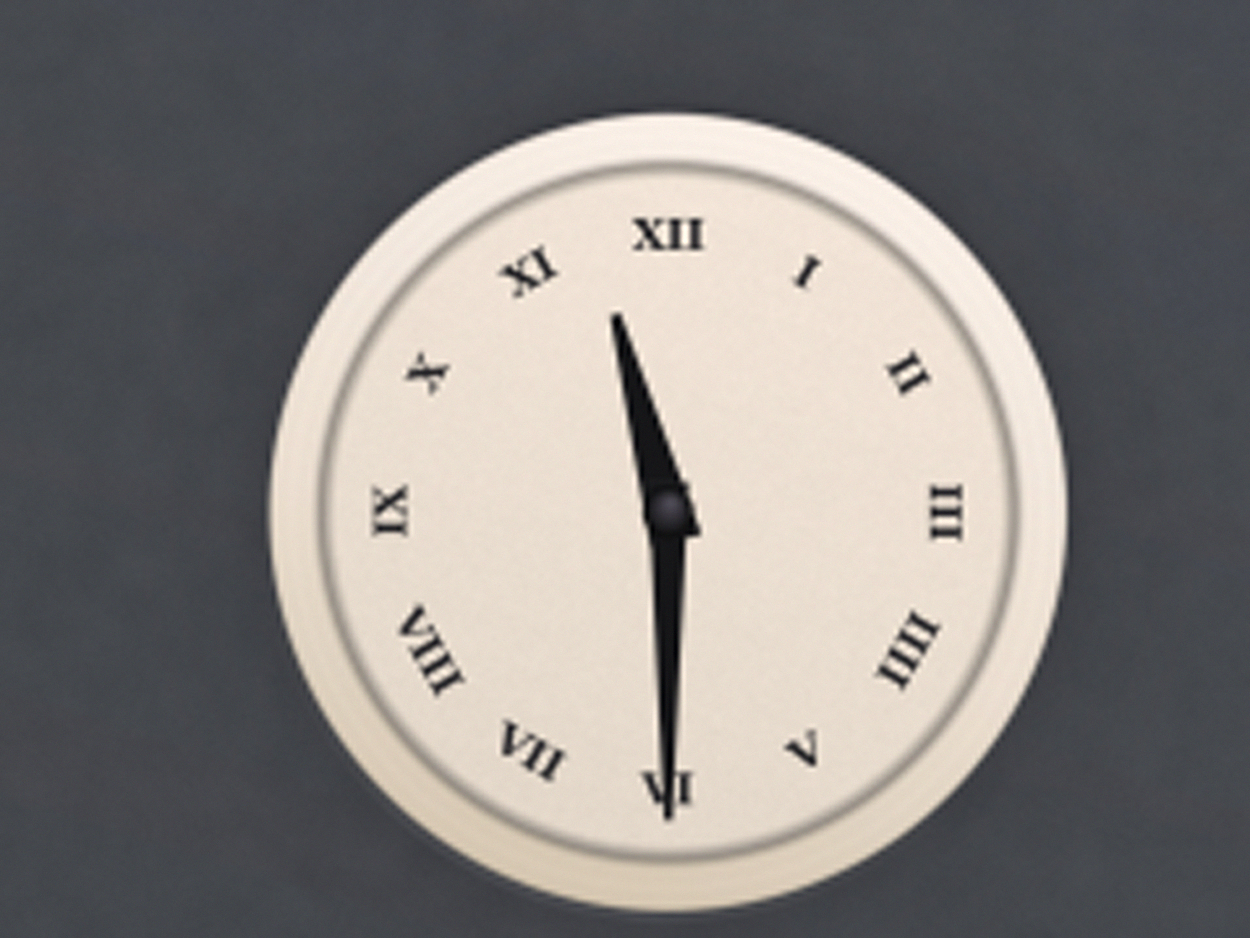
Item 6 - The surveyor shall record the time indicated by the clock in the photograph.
11:30
